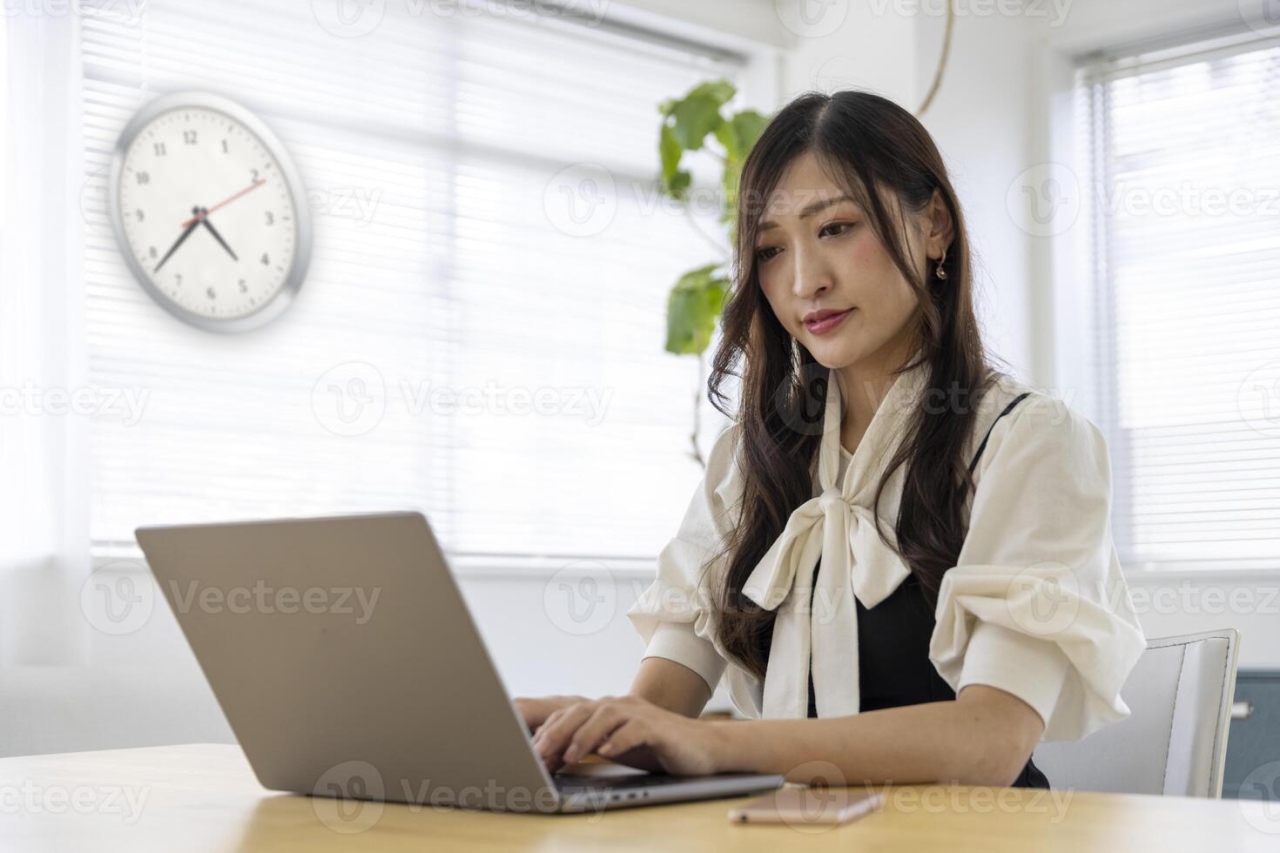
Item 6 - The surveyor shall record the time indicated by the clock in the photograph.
4:38:11
